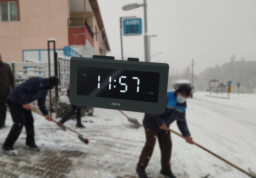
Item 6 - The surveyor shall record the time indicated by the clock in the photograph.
11:57
